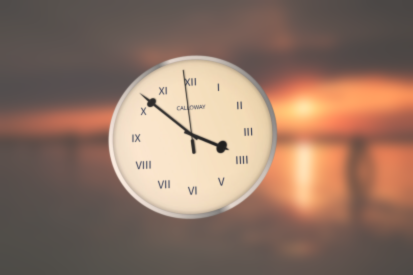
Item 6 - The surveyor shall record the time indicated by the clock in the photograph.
3:51:59
